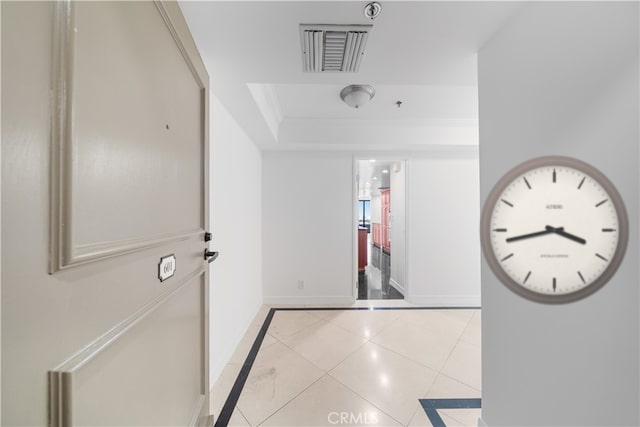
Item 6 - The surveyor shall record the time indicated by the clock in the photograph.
3:43
